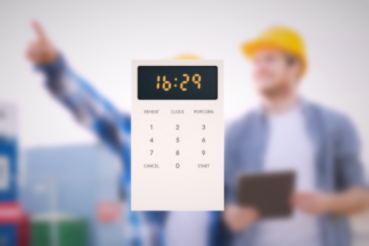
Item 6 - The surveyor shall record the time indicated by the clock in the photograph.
16:29
